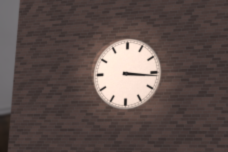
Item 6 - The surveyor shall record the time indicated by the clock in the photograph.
3:16
